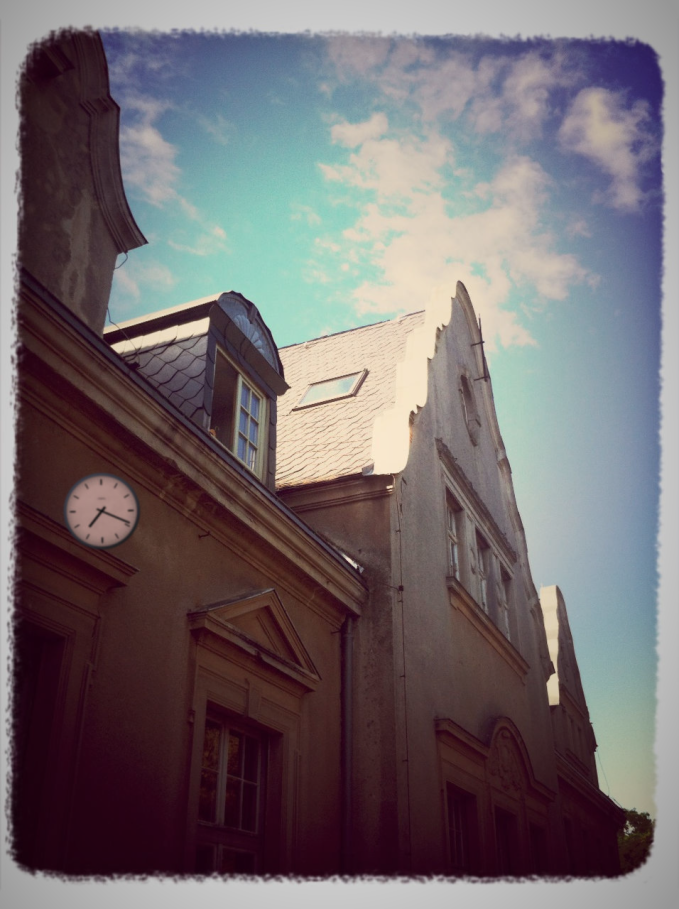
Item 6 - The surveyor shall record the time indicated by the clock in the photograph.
7:19
